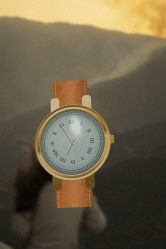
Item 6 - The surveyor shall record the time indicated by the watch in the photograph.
6:55
